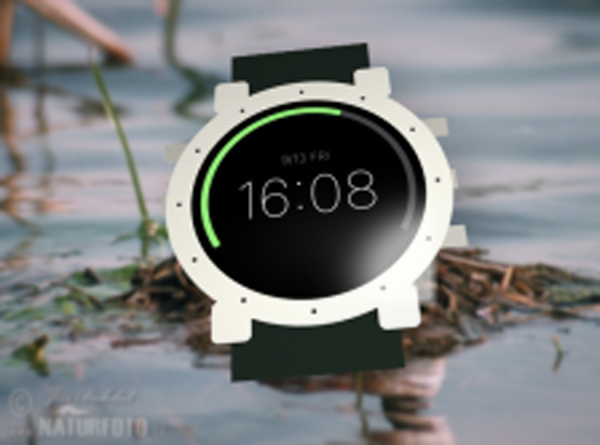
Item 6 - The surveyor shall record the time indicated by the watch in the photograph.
16:08
